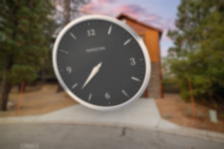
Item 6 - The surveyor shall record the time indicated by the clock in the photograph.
7:38
